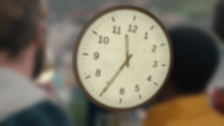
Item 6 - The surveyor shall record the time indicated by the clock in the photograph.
11:35
